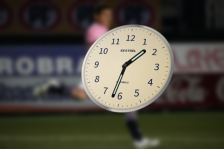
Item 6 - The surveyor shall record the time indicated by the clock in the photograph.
1:32
